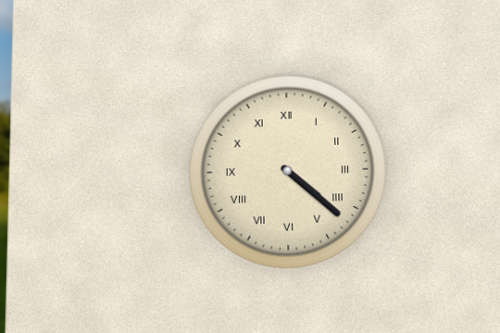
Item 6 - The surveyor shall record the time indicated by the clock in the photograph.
4:22
